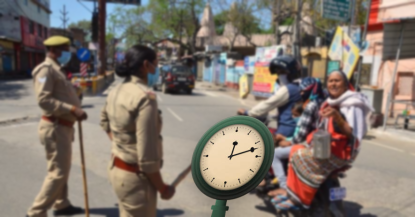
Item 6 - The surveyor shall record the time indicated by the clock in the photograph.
12:12
